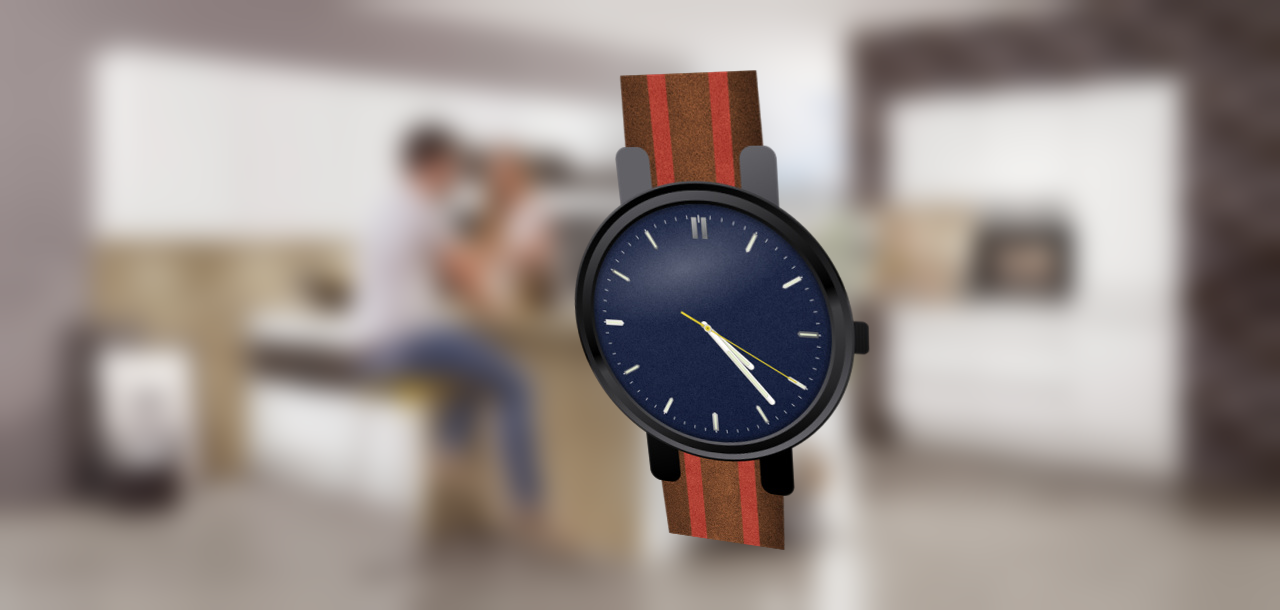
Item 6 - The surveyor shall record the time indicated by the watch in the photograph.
4:23:20
